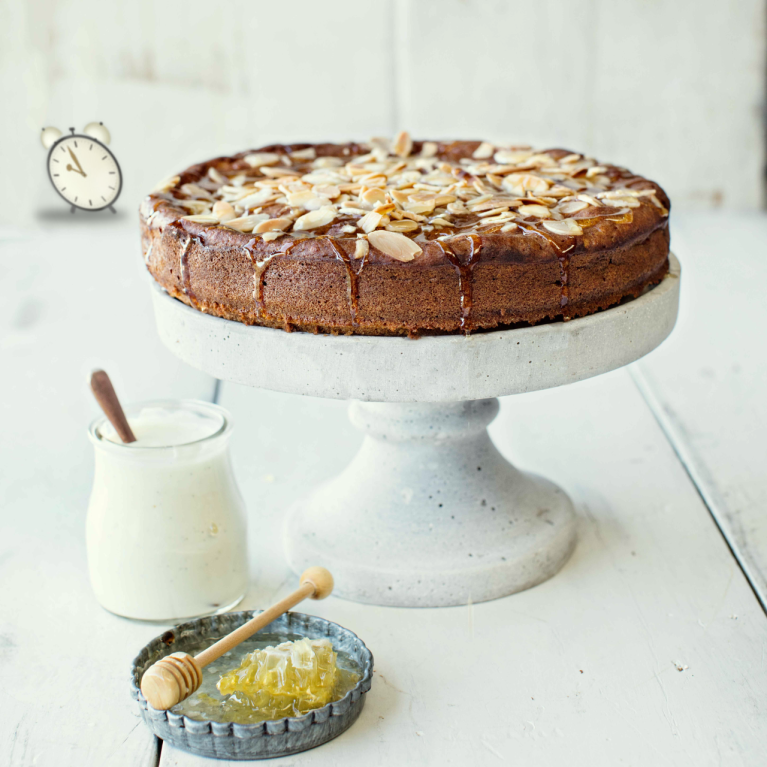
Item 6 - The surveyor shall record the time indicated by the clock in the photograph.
9:57
